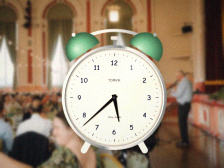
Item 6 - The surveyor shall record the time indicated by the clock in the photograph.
5:38
